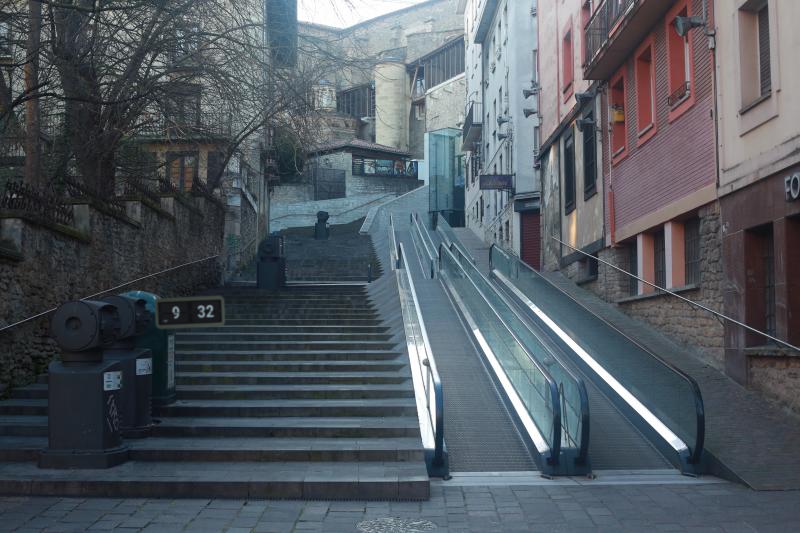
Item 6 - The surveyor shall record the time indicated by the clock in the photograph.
9:32
